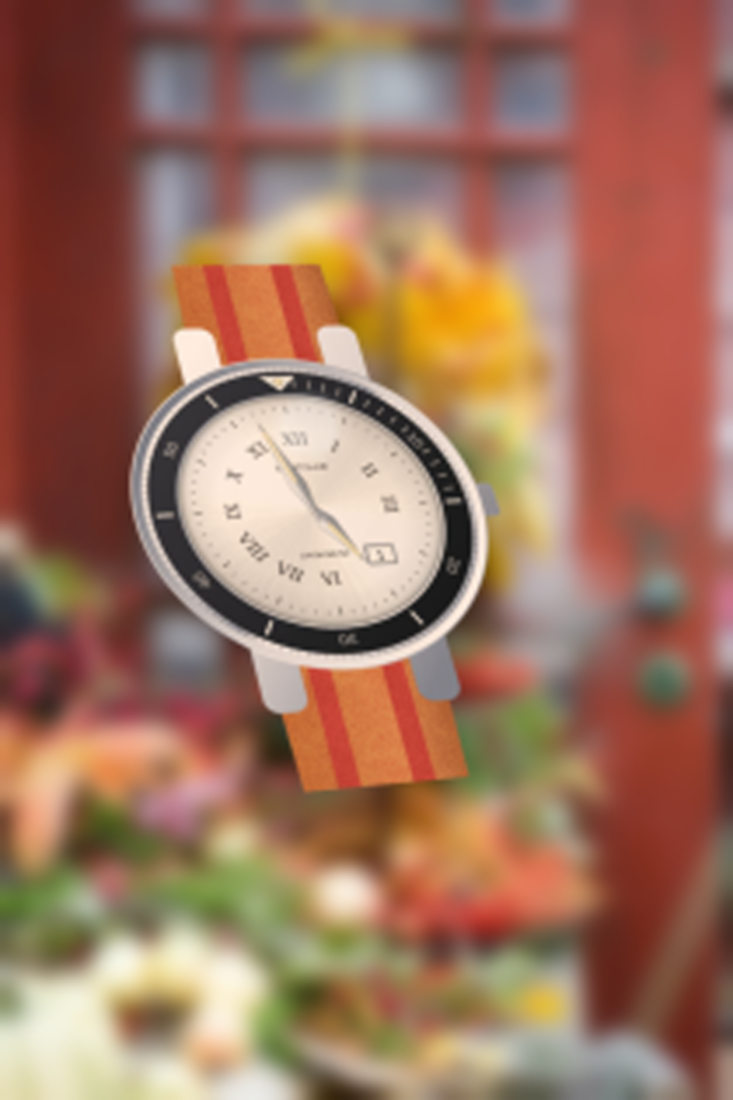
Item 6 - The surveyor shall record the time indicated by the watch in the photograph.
4:57
